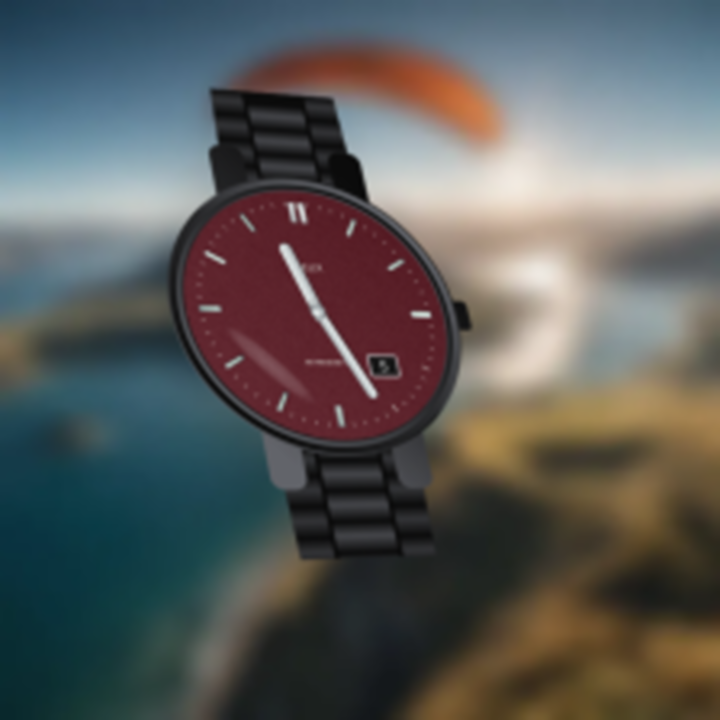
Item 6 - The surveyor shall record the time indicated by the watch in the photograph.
11:26
